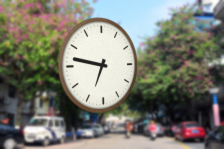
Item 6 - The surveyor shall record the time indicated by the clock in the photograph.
6:47
